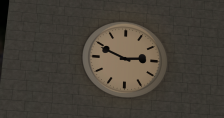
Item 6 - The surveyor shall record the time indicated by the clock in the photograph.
2:49
